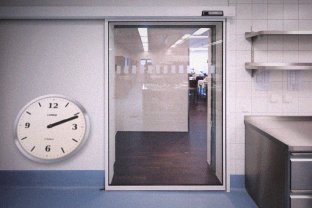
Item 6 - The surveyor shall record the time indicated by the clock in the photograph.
2:11
